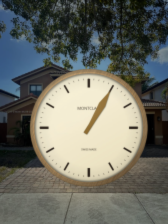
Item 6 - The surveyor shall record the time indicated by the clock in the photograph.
1:05
